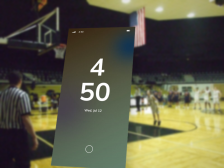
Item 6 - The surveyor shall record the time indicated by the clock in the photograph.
4:50
